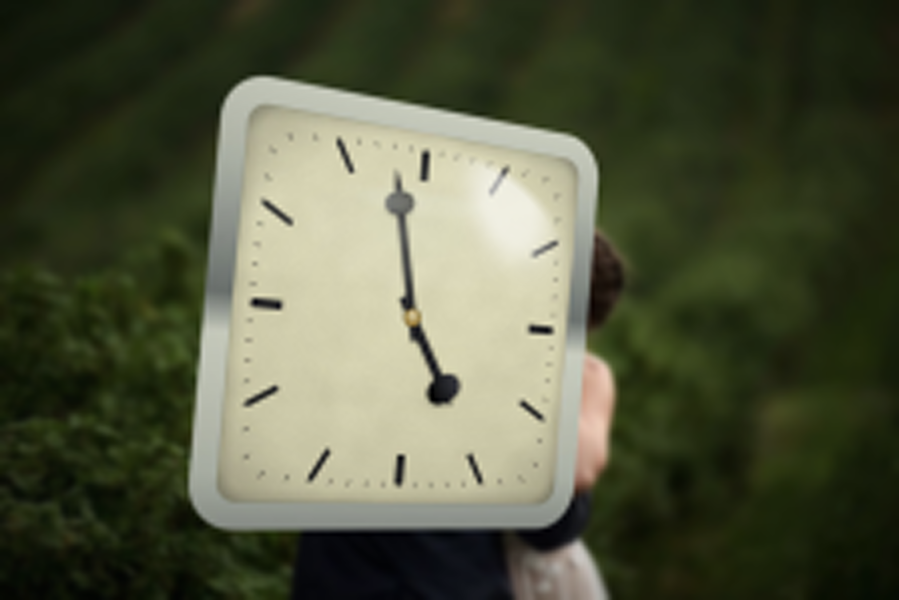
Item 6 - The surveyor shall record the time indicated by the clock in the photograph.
4:58
